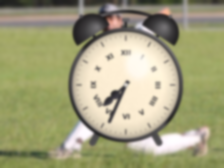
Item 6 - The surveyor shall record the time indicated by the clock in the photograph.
7:34
